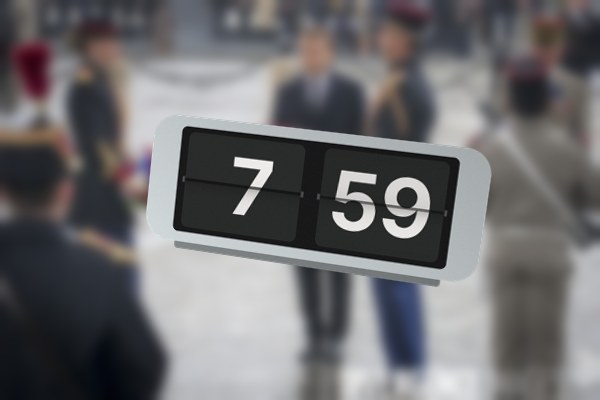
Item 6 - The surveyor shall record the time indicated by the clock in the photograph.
7:59
